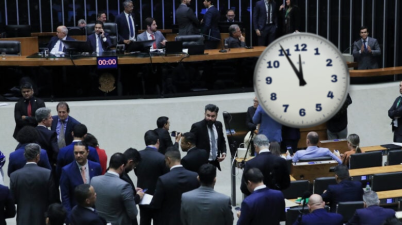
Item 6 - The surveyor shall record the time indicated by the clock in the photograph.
11:55
